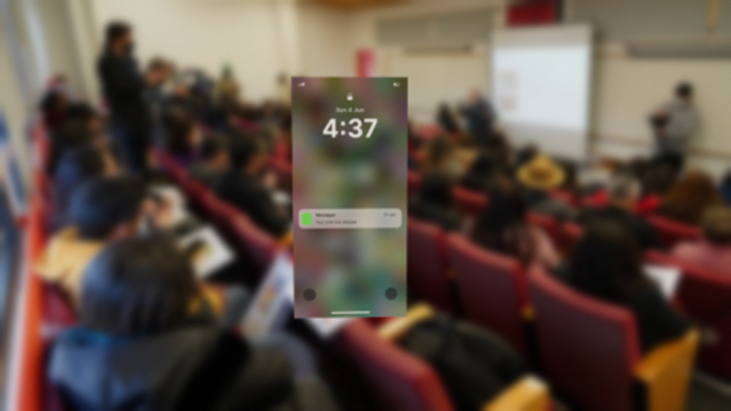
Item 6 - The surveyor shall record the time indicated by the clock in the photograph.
4:37
